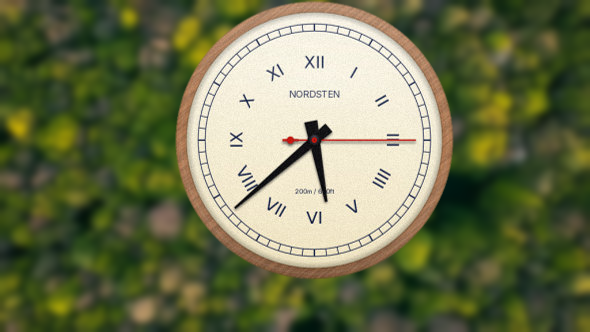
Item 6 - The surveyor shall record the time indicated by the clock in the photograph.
5:38:15
